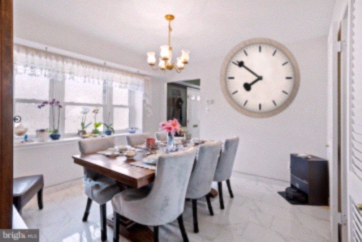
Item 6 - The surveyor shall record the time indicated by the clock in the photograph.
7:51
